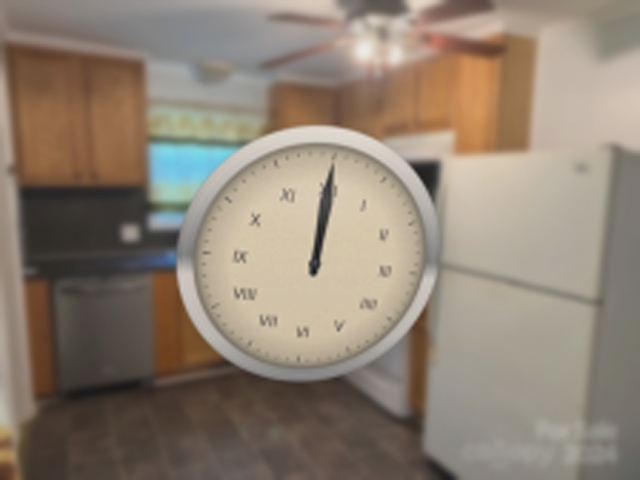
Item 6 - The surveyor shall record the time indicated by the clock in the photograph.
12:00
